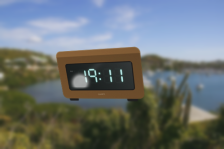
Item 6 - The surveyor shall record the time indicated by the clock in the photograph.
19:11
